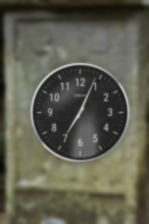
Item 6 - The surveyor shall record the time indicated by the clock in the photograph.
7:04
